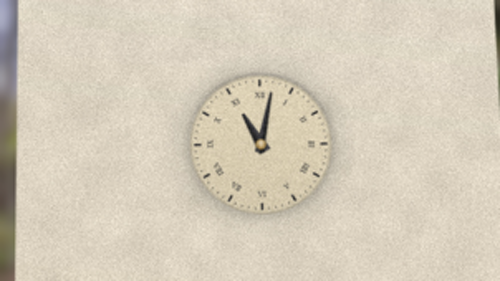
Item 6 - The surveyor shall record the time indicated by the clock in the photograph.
11:02
